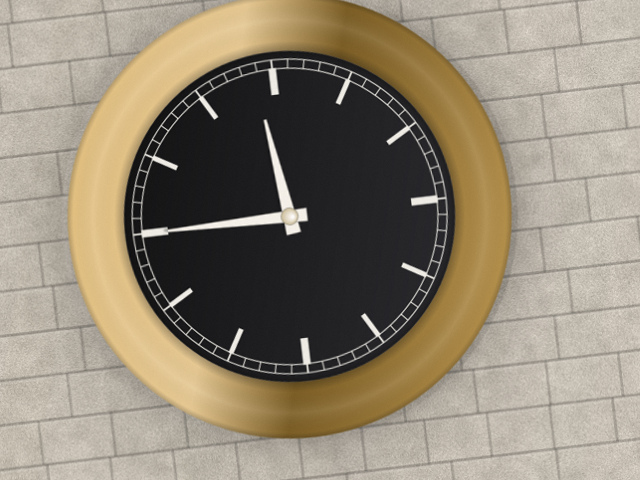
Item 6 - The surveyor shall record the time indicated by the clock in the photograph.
11:45
